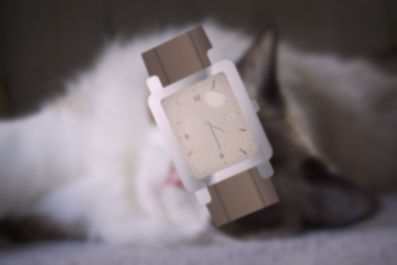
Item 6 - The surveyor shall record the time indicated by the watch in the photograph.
4:30
